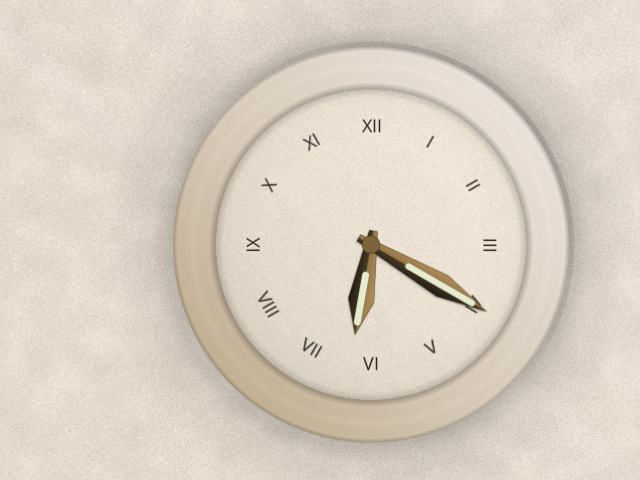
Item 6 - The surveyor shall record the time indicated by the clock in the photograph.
6:20
